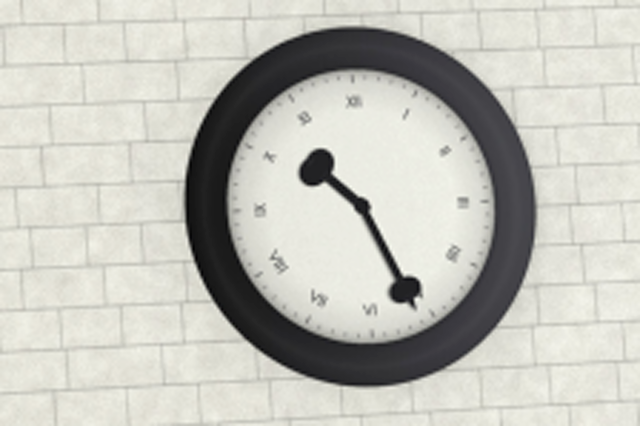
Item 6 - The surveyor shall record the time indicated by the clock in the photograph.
10:26
